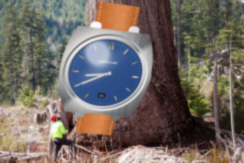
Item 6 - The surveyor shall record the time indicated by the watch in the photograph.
8:40
